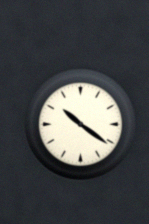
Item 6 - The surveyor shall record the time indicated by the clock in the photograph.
10:21
